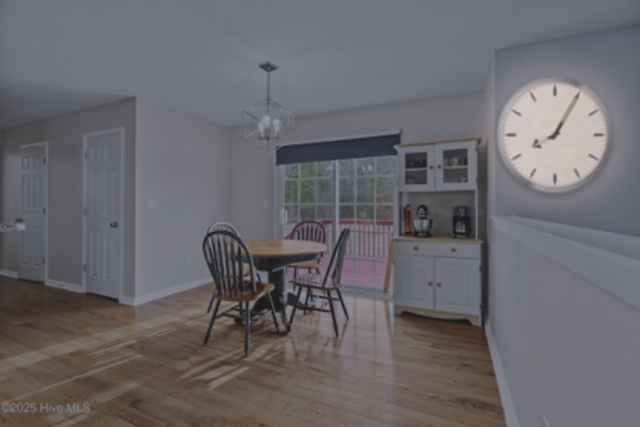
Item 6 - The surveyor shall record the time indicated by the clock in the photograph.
8:05
